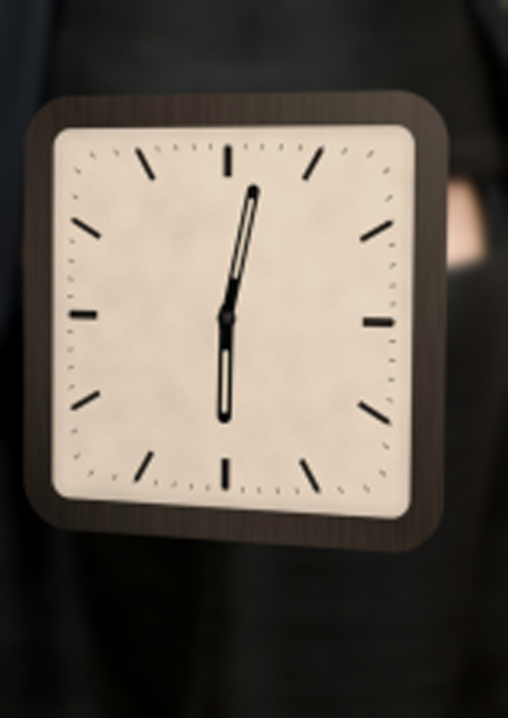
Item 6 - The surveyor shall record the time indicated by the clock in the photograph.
6:02
